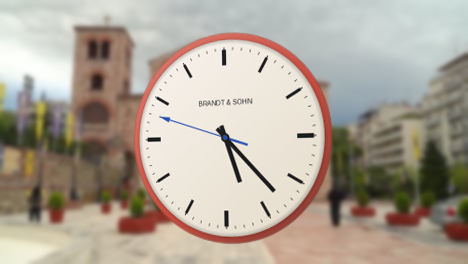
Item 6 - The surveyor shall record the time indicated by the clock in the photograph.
5:22:48
